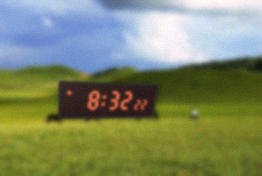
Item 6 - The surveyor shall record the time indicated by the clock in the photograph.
8:32
